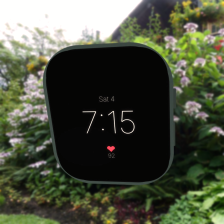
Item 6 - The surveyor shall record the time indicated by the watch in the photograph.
7:15
